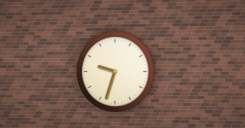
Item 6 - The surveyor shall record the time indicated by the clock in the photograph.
9:33
